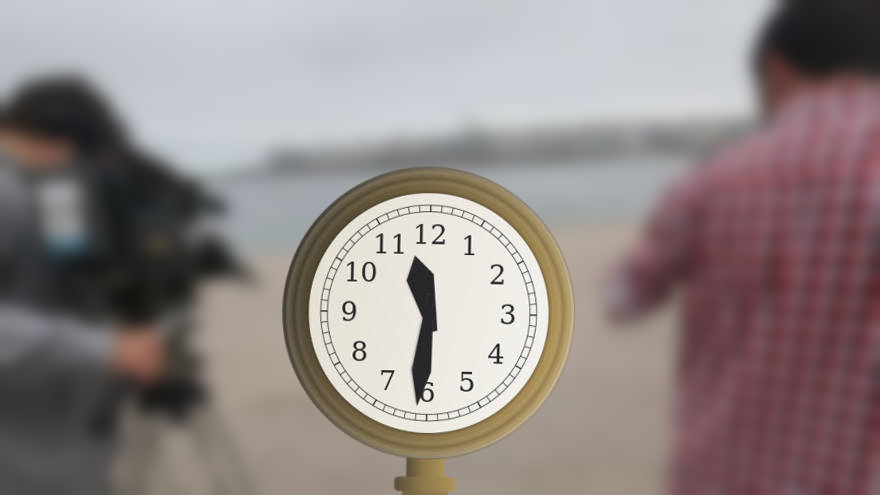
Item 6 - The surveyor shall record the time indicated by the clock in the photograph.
11:31
